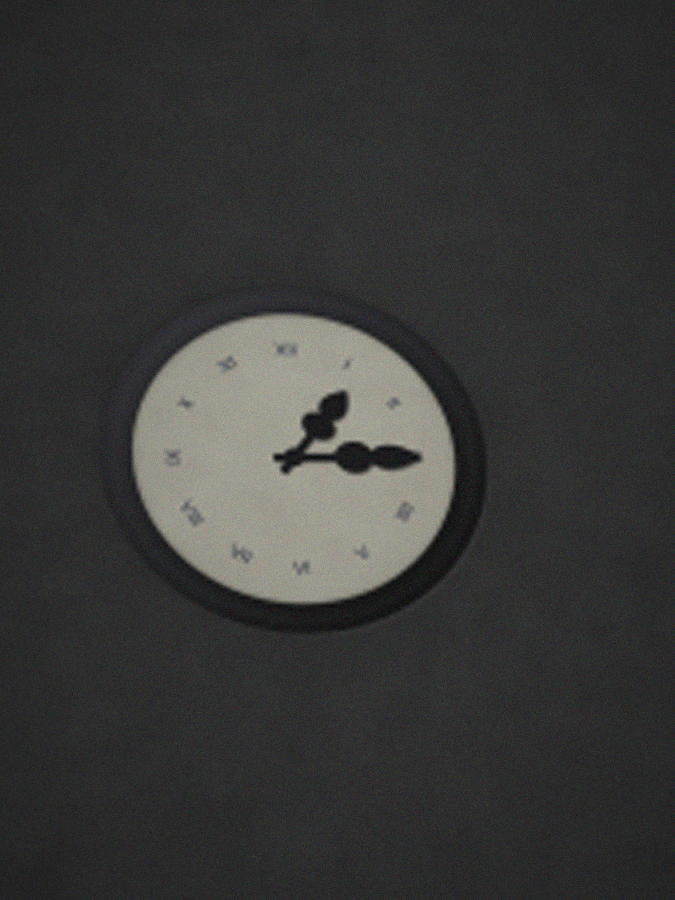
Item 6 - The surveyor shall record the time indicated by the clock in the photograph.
1:15
